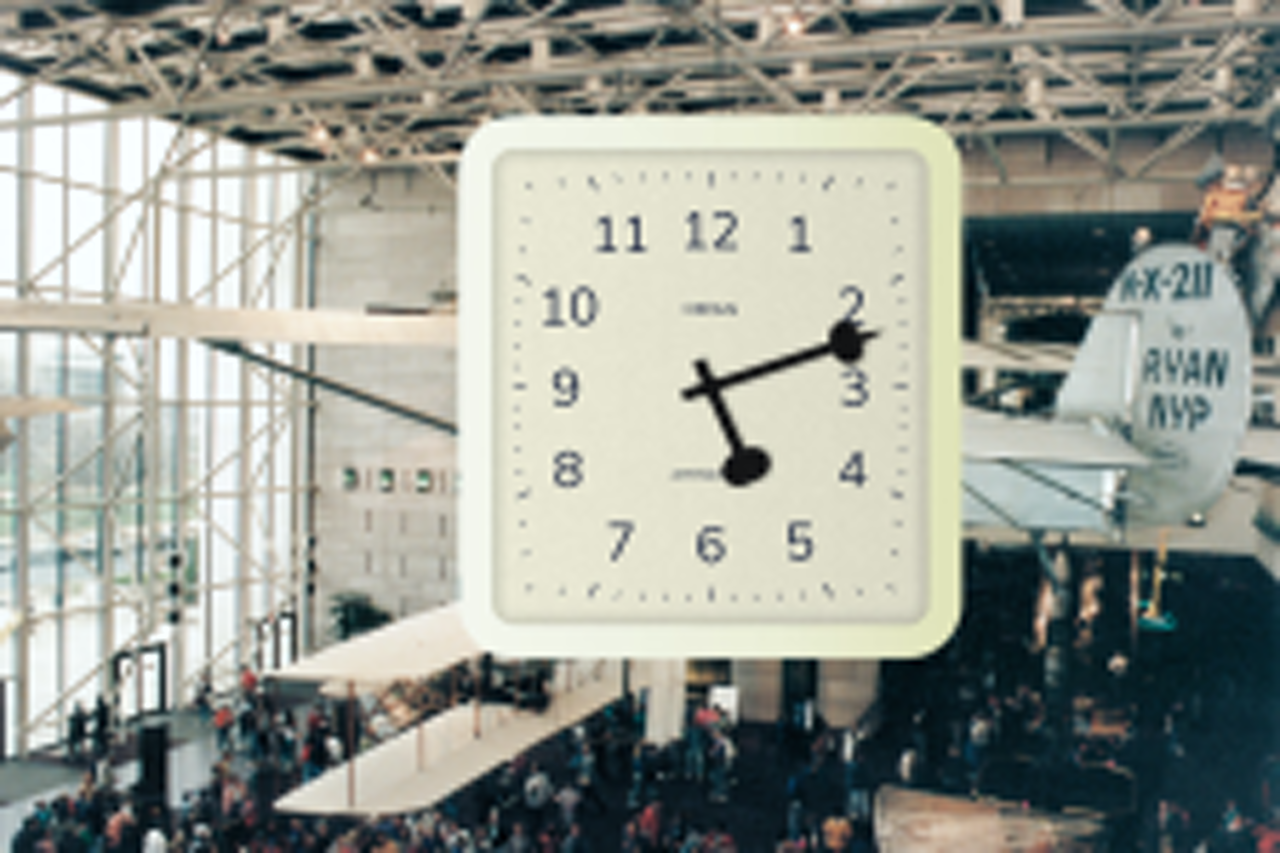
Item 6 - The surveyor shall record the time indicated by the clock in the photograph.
5:12
